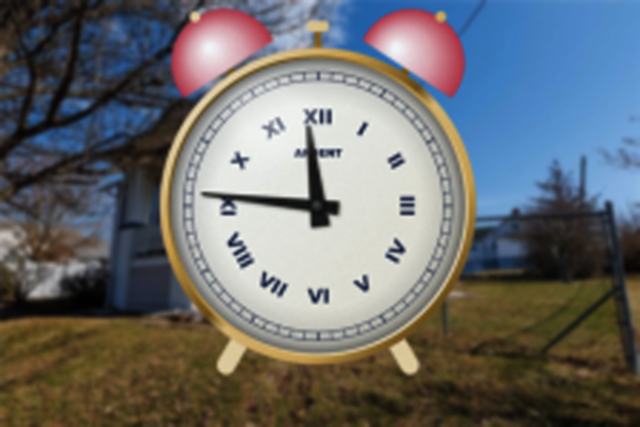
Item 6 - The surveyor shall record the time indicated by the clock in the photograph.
11:46
